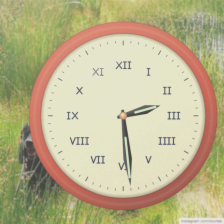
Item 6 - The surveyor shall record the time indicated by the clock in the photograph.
2:29
